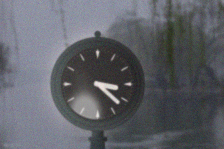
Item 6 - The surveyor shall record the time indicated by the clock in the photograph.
3:22
